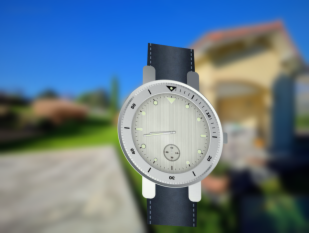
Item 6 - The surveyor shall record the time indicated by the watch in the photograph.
8:43
